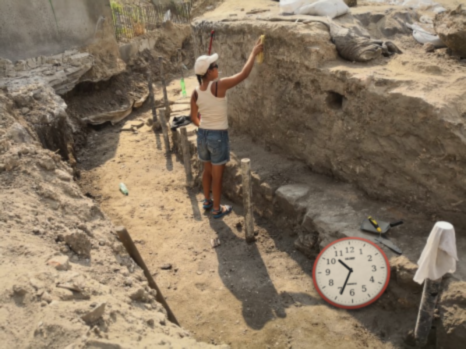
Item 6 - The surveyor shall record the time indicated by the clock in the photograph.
10:34
